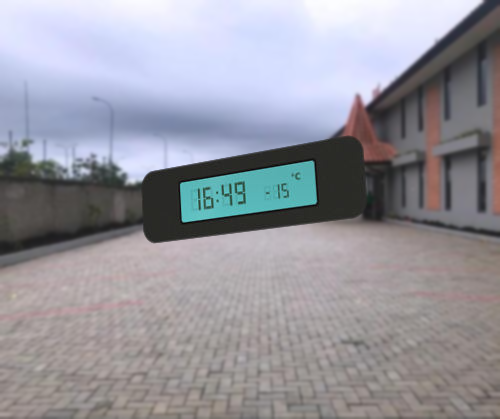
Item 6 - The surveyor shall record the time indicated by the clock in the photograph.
16:49
